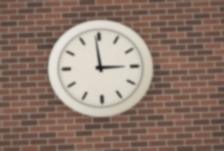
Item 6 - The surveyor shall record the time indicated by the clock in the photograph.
2:59
